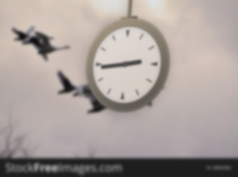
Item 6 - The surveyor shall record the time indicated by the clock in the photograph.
2:44
